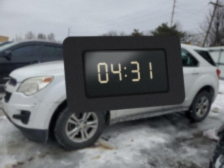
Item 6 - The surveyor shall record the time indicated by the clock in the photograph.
4:31
